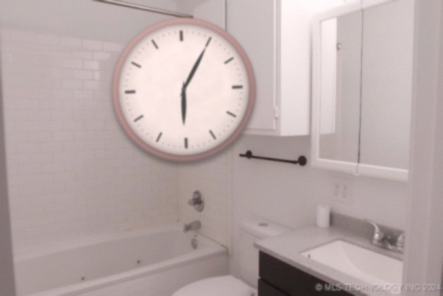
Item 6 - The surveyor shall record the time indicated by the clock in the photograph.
6:05
